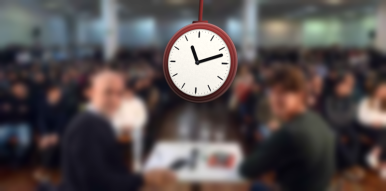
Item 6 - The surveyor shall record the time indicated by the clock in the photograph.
11:12
